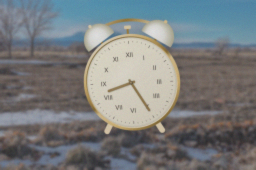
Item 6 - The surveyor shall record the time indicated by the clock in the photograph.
8:25
